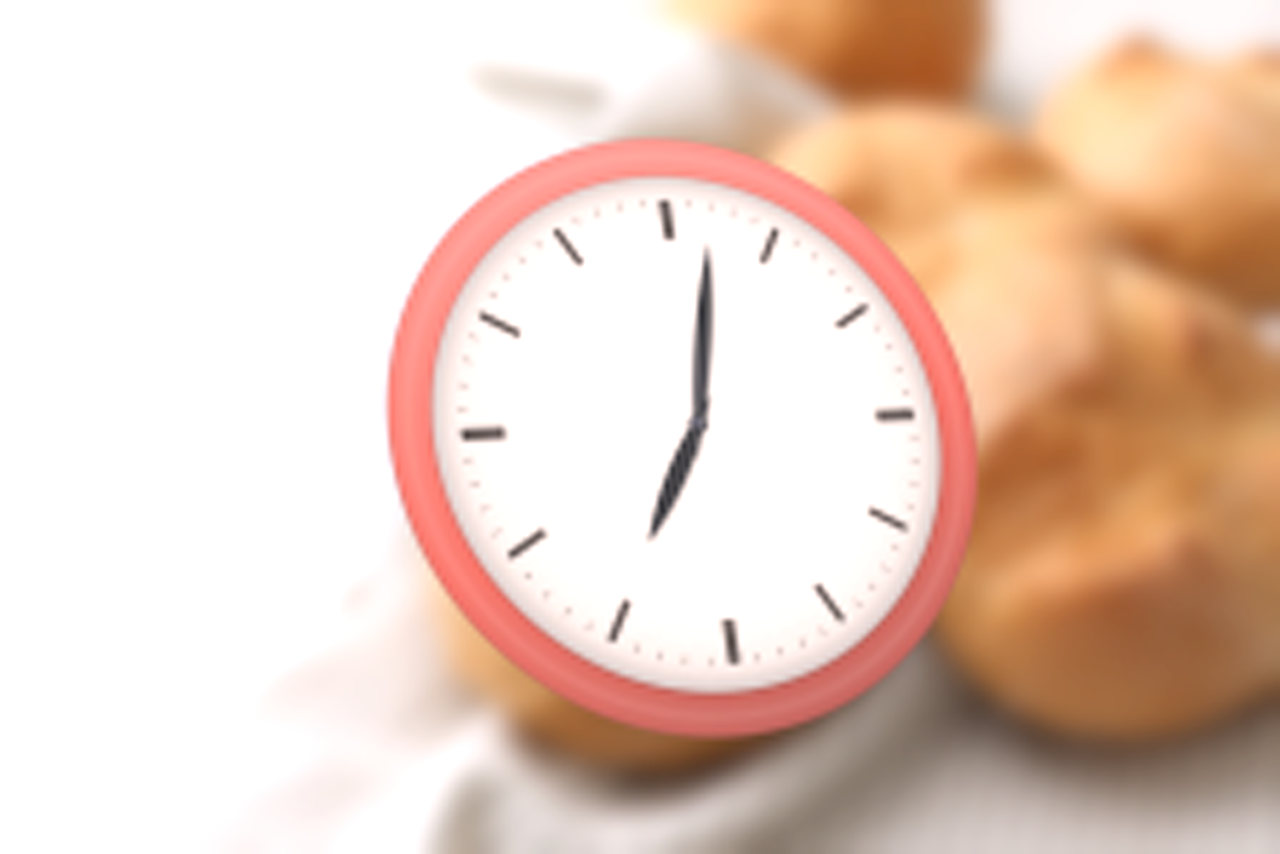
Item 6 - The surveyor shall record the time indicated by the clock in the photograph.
7:02
